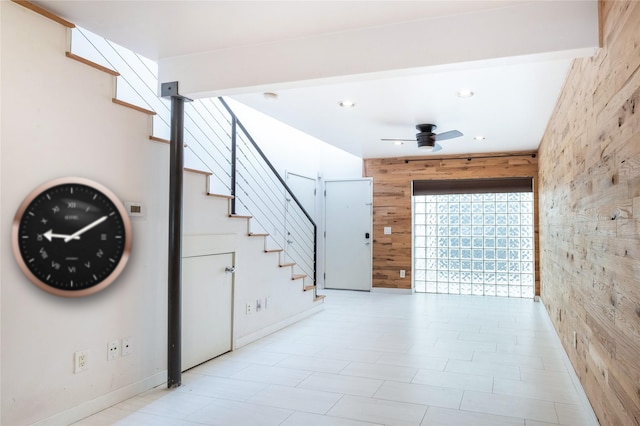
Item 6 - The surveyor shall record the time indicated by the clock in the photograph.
9:10
